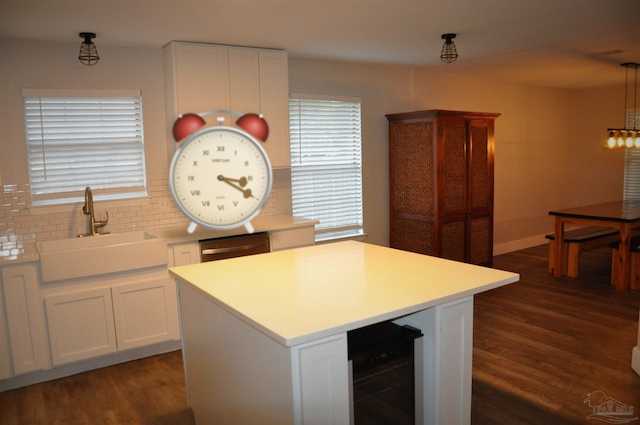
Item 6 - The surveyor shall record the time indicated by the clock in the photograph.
3:20
